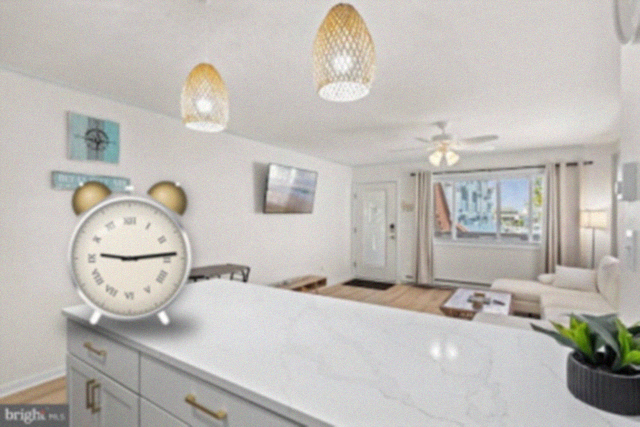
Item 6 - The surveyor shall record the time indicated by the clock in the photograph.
9:14
